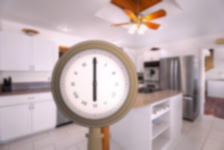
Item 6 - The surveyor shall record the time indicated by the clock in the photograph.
6:00
